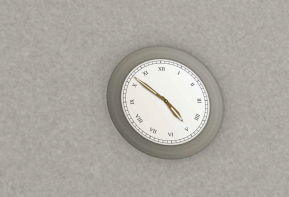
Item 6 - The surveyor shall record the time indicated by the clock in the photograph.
4:52
